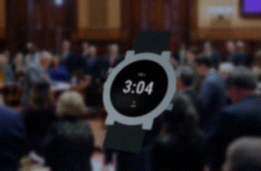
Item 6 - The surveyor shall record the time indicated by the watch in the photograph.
3:04
